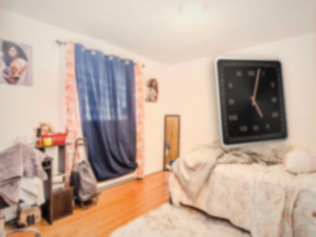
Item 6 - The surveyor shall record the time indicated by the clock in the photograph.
5:03
